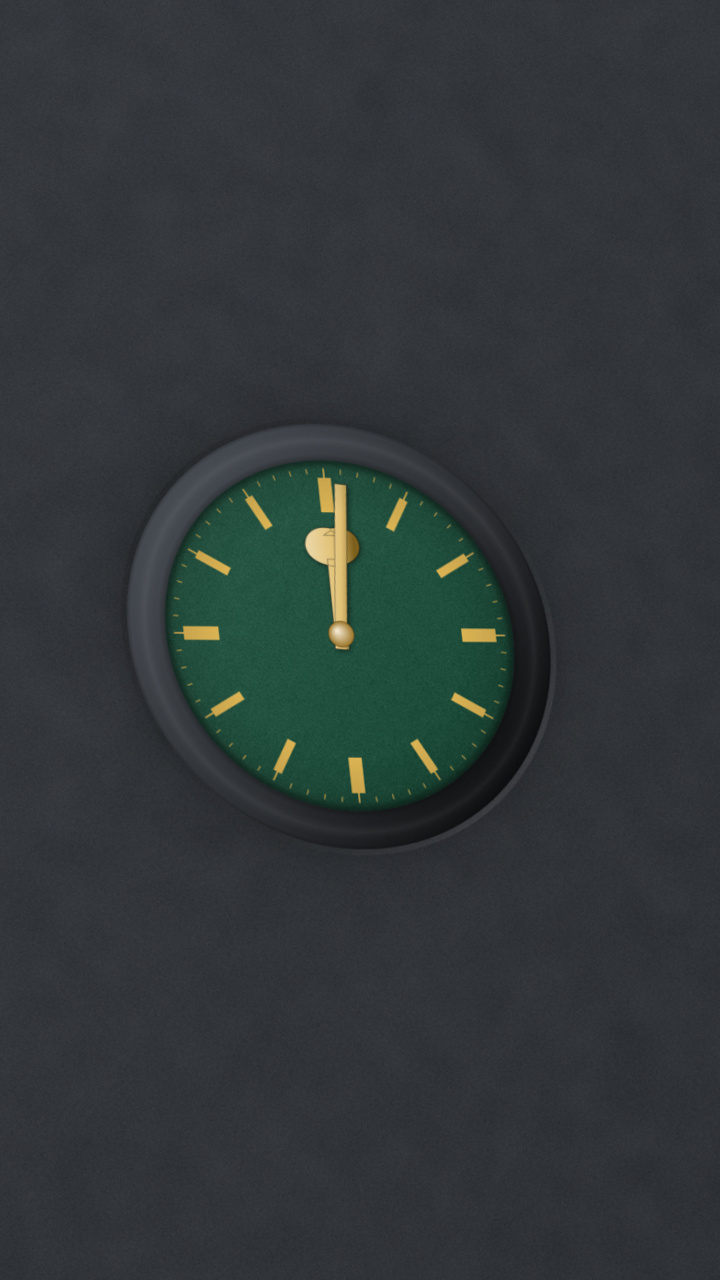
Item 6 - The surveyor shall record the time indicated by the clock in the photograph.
12:01
